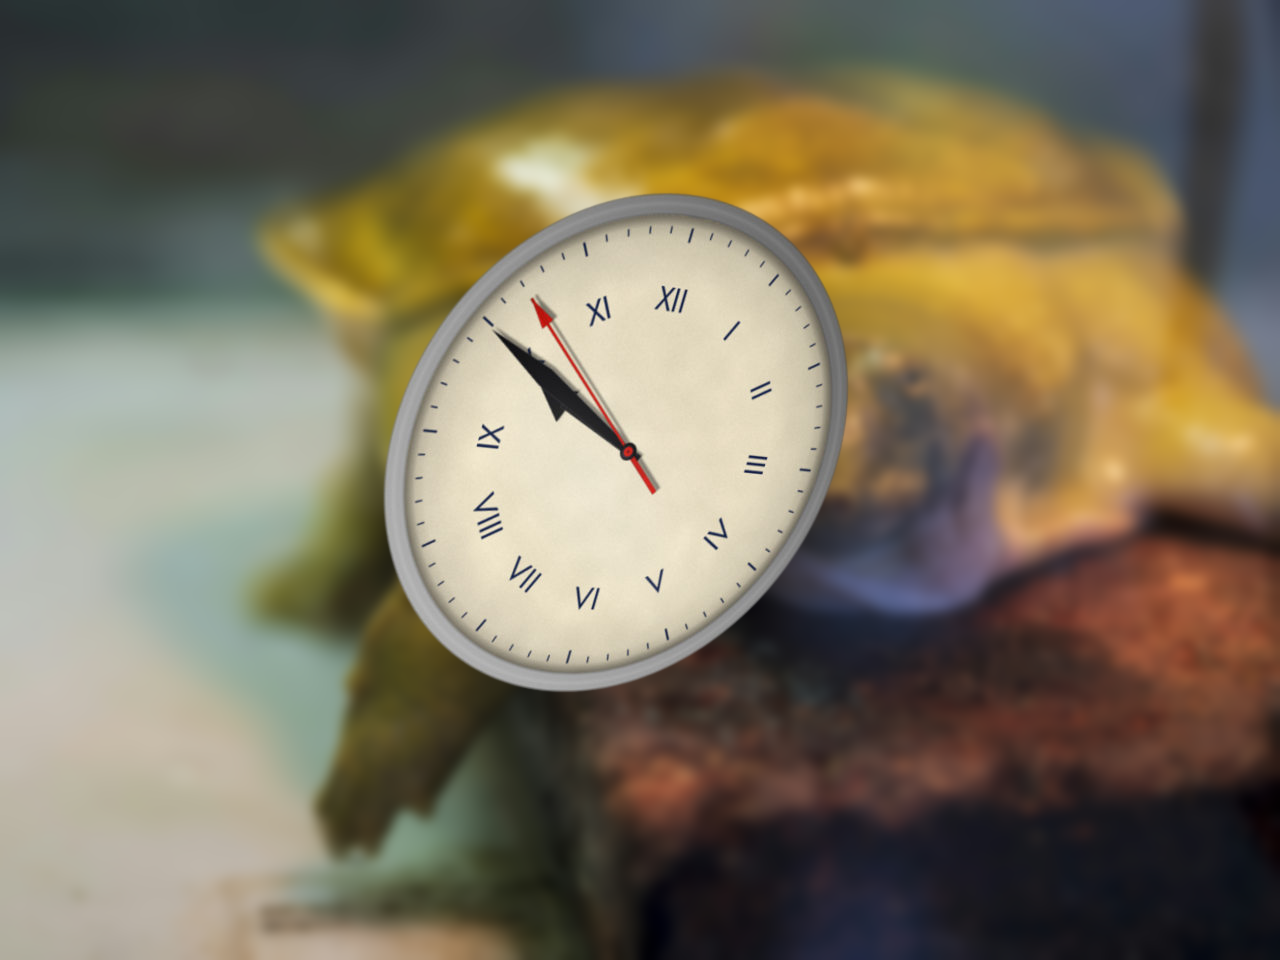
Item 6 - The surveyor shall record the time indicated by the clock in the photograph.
9:49:52
